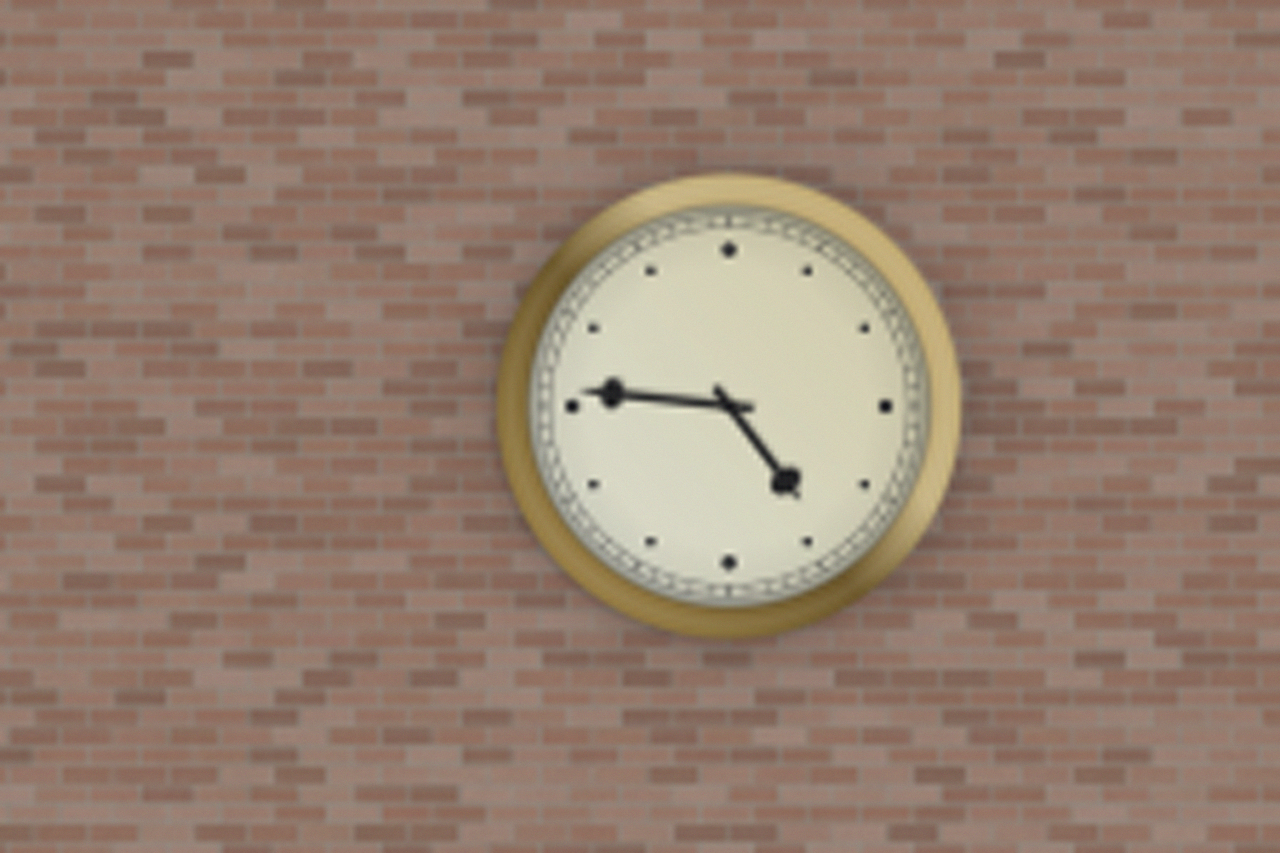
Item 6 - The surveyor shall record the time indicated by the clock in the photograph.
4:46
